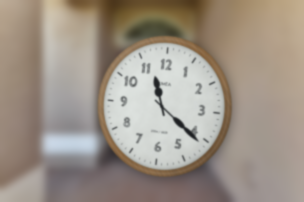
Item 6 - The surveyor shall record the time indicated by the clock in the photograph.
11:21
